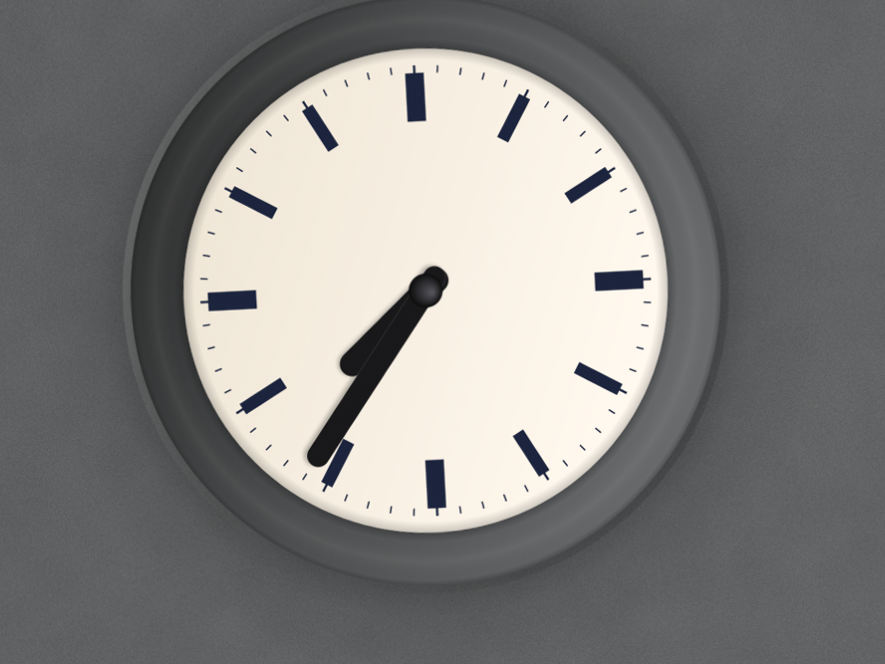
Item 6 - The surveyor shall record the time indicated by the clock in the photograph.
7:36
